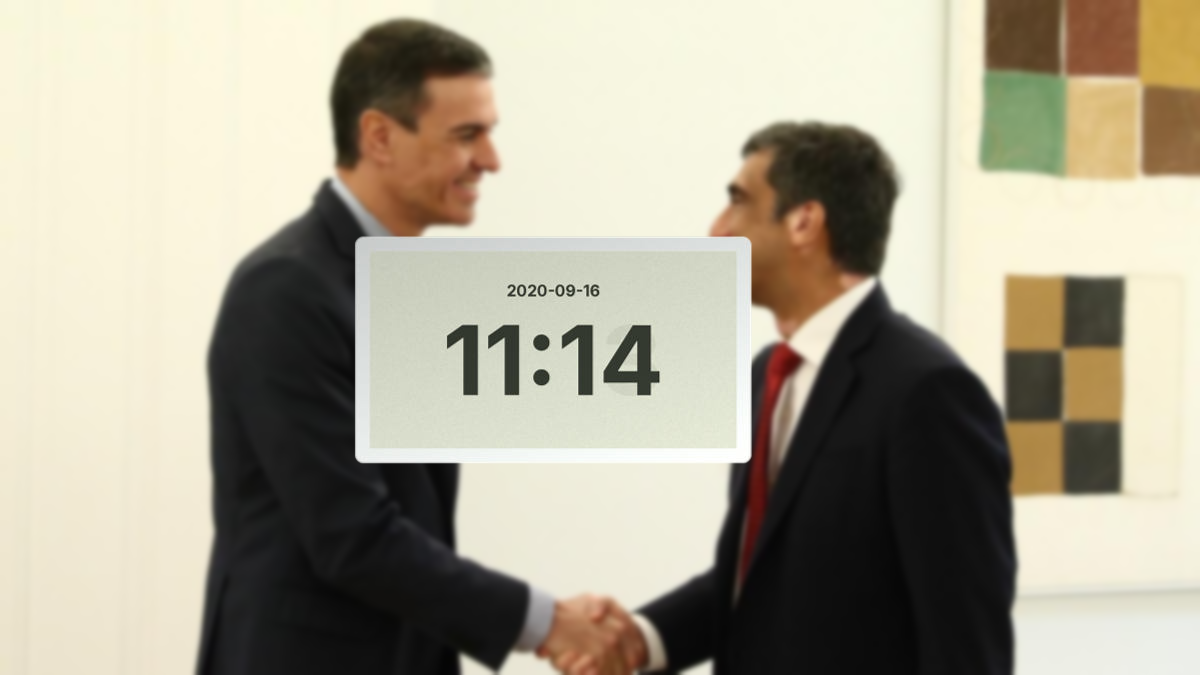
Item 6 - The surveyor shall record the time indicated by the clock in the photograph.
11:14
